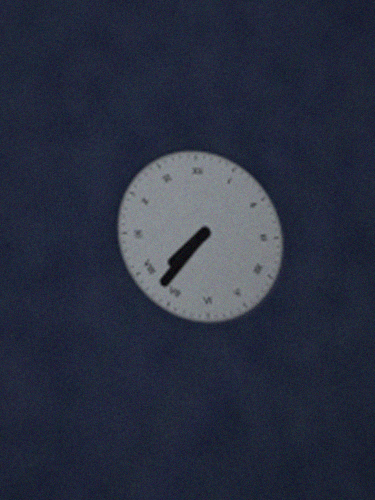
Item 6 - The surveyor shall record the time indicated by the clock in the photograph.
7:37
